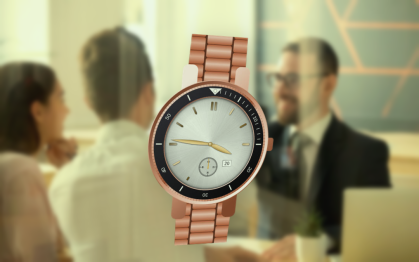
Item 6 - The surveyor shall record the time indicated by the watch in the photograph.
3:46
